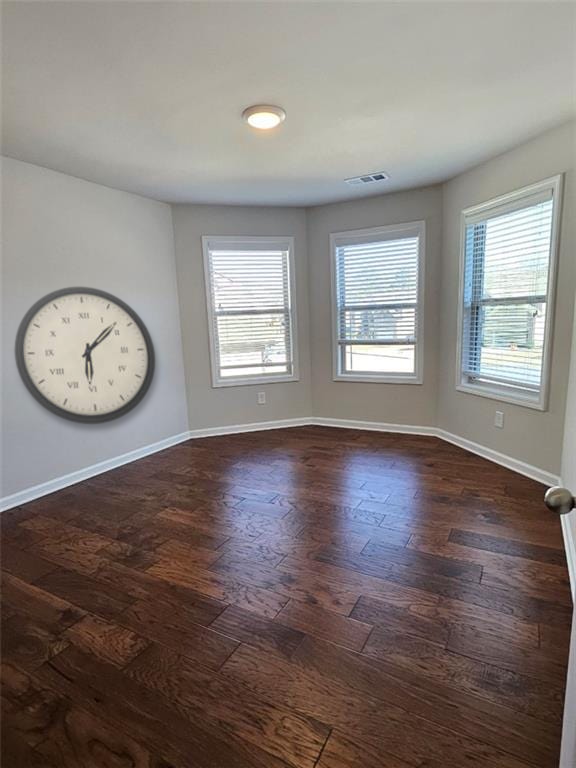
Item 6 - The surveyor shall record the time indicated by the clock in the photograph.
6:08
